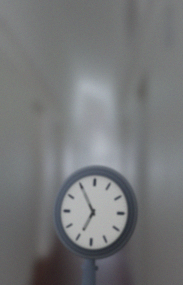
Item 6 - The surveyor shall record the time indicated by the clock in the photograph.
6:55
